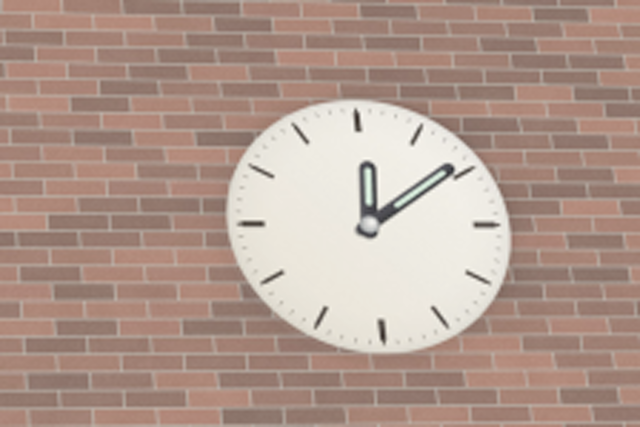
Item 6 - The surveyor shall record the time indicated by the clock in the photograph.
12:09
